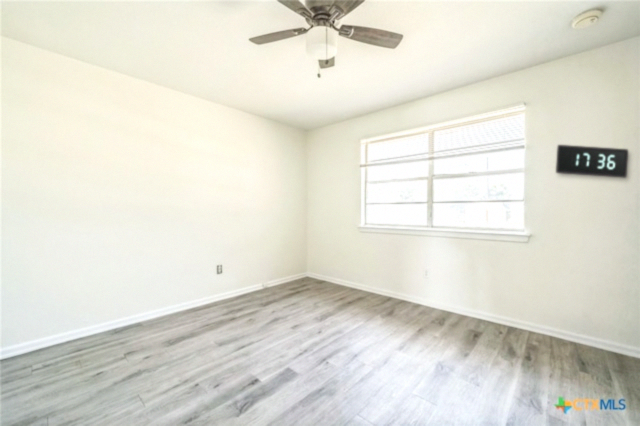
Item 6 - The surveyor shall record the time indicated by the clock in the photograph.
17:36
